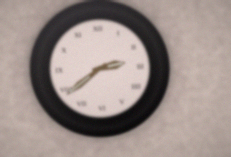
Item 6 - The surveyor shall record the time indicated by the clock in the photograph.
2:39
